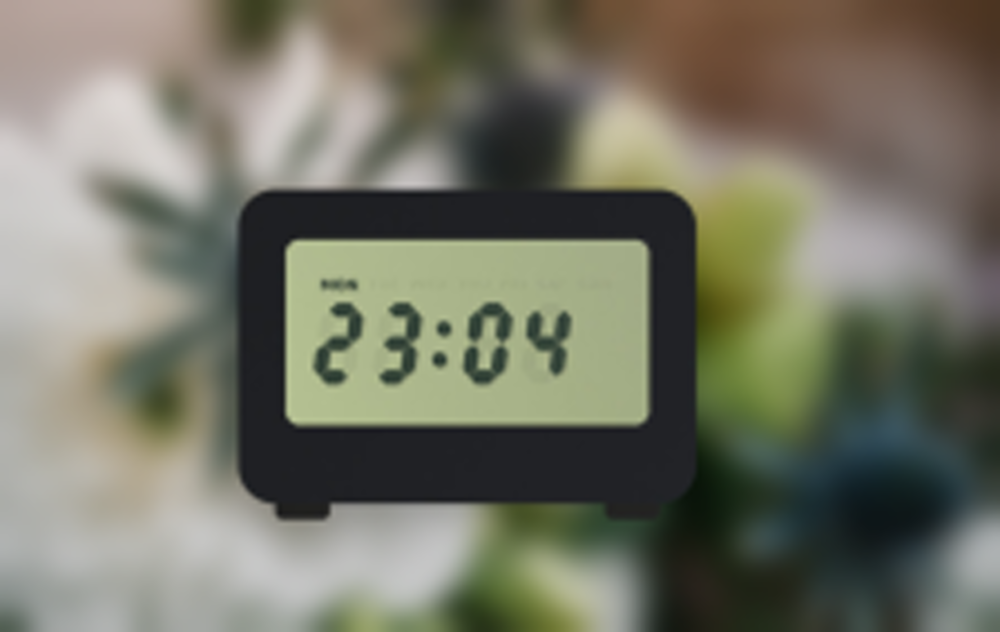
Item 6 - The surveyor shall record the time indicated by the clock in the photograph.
23:04
